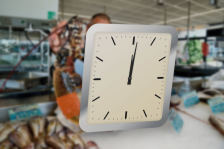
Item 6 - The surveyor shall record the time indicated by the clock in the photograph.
12:01
